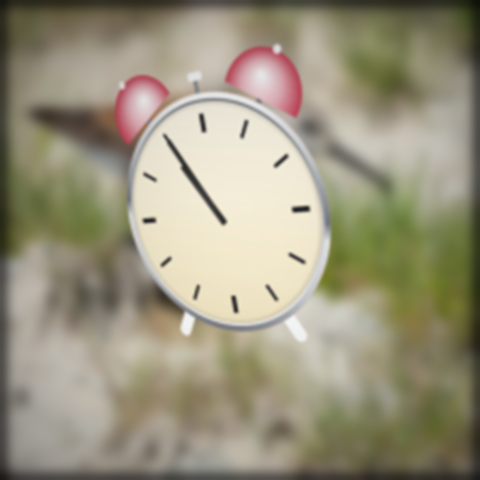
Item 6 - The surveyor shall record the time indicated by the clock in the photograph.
10:55
